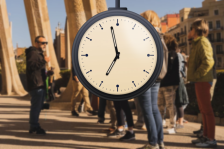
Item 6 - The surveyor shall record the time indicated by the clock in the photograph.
6:58
